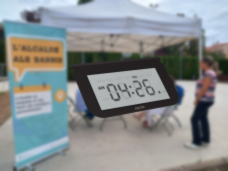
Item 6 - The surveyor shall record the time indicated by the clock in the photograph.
4:26
